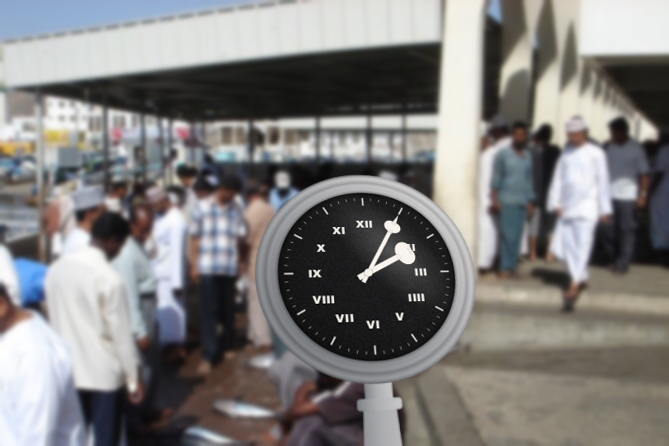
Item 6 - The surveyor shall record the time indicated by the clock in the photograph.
2:05
